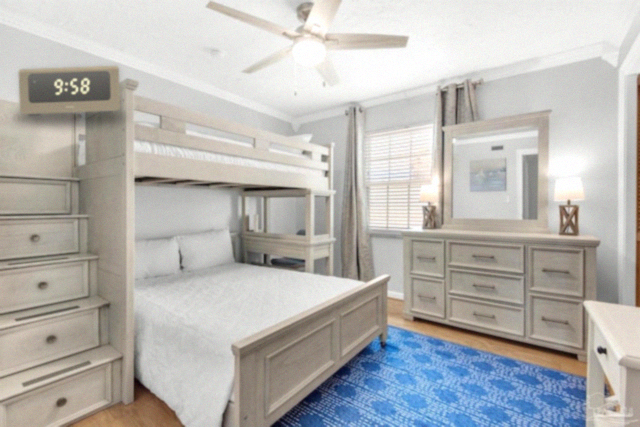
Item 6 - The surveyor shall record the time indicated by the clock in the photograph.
9:58
